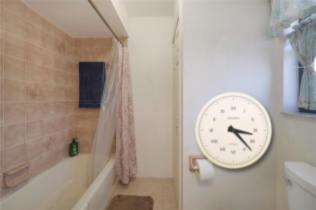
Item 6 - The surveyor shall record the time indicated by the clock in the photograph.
3:23
